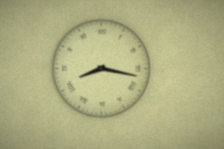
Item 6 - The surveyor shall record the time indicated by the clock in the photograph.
8:17
